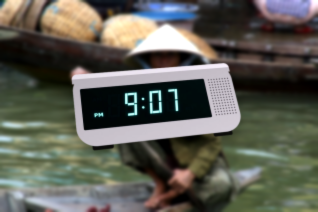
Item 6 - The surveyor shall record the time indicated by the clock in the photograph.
9:07
